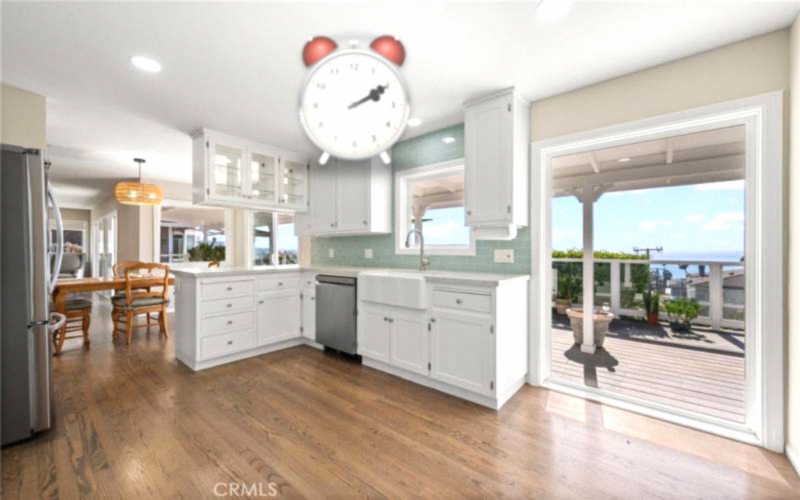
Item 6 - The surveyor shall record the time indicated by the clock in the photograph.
2:10
